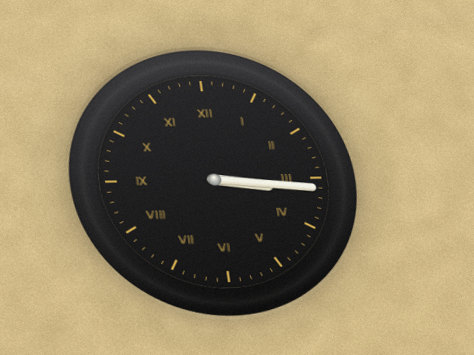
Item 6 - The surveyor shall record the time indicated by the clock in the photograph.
3:16
